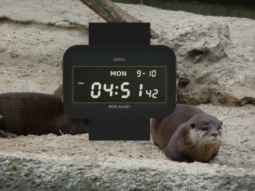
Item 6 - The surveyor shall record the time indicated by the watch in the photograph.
4:51:42
